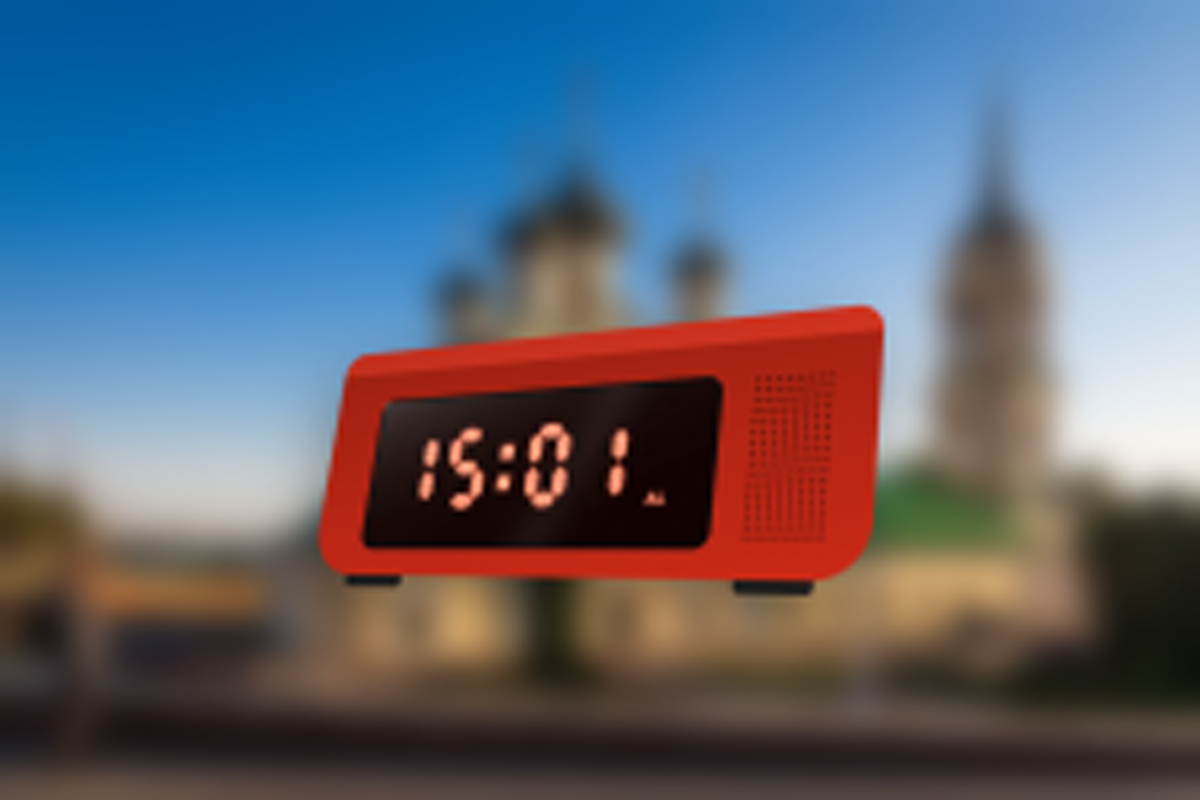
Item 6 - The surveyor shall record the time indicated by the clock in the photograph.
15:01
